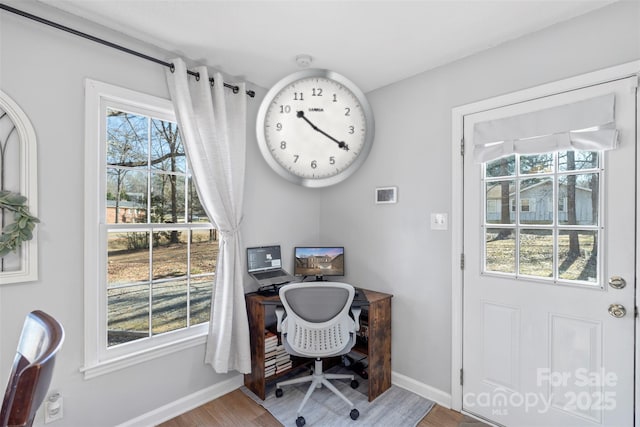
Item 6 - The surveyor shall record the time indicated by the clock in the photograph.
10:20
